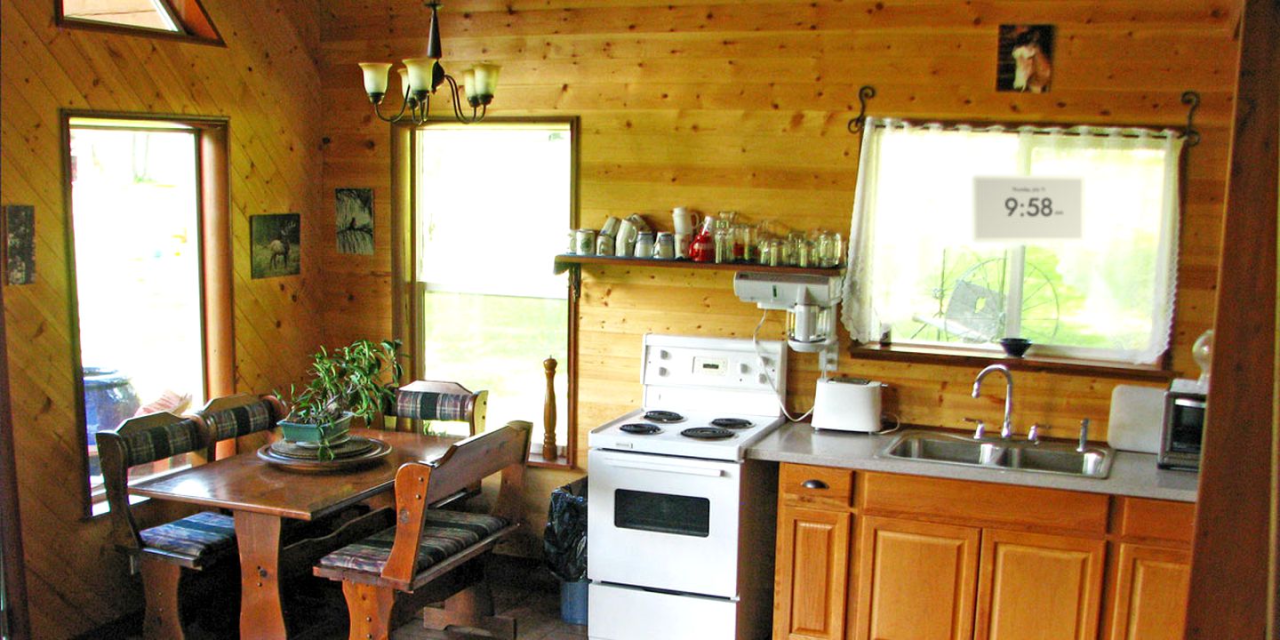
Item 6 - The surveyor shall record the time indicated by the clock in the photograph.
9:58
